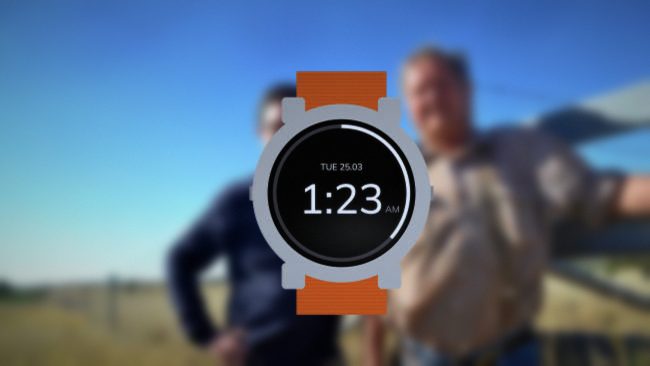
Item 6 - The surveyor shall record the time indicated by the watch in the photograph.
1:23
